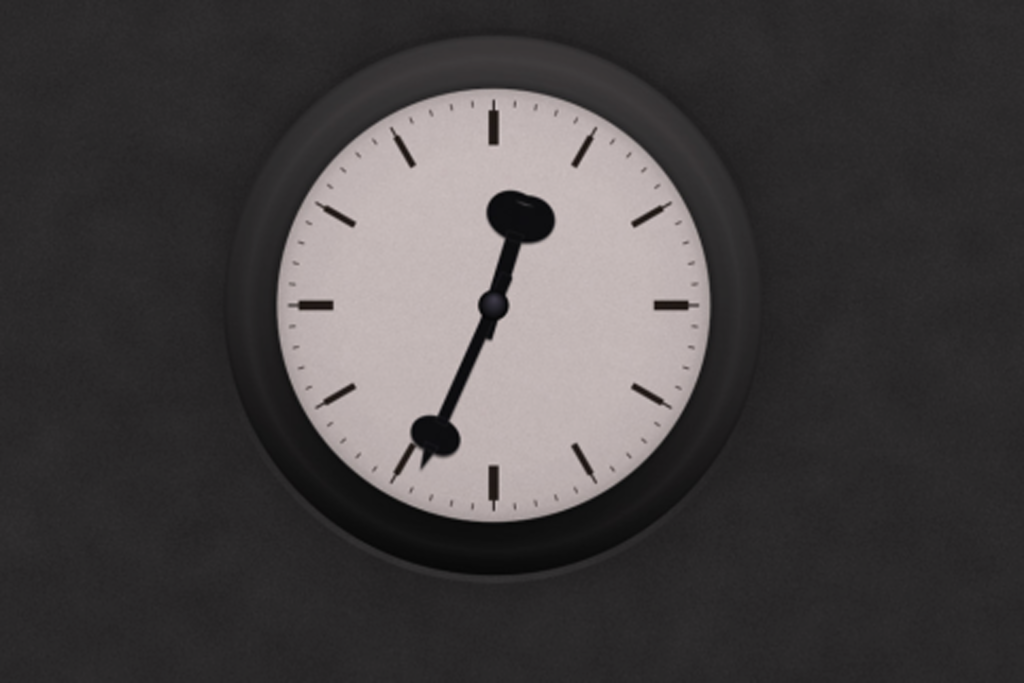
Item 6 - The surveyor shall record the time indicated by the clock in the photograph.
12:34
